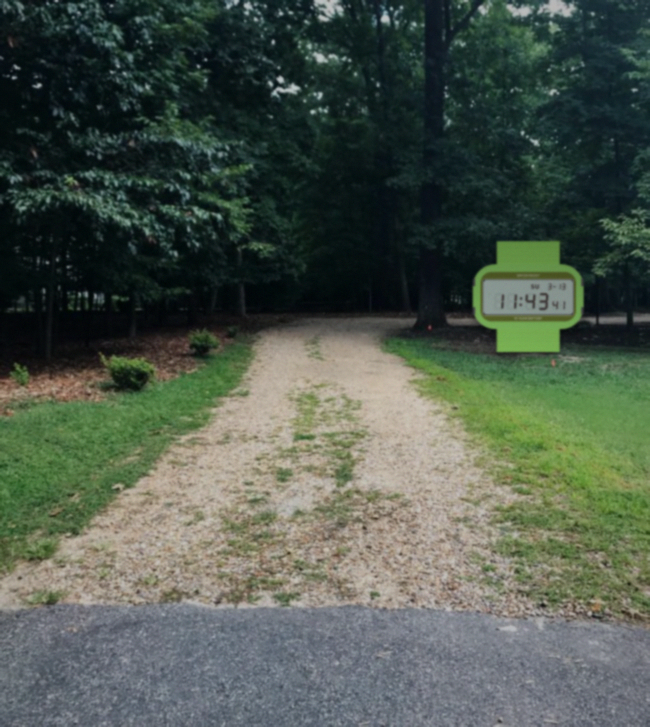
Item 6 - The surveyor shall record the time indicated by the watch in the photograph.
11:43
